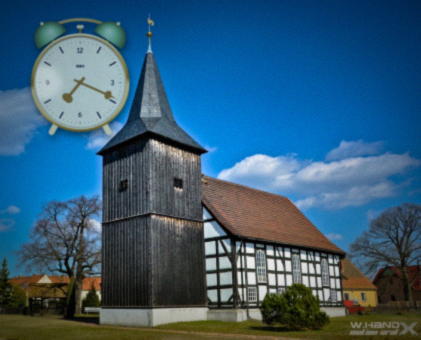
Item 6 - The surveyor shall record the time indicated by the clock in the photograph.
7:19
